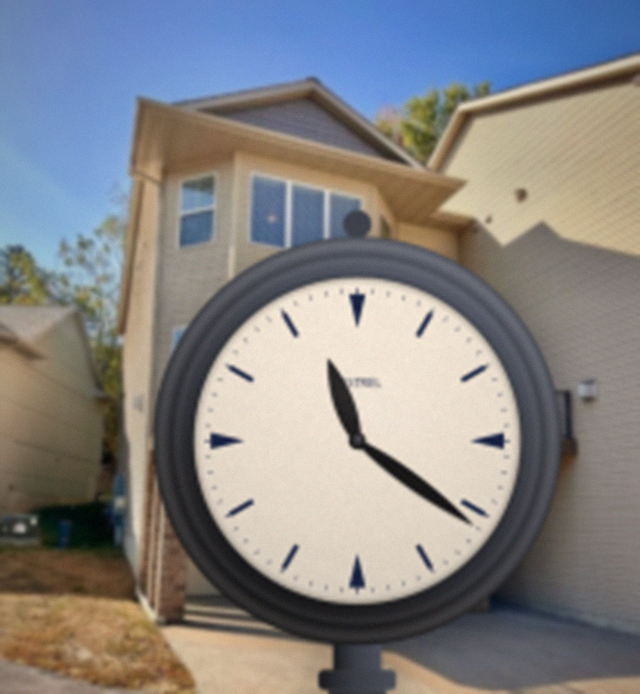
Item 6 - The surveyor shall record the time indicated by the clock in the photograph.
11:21
